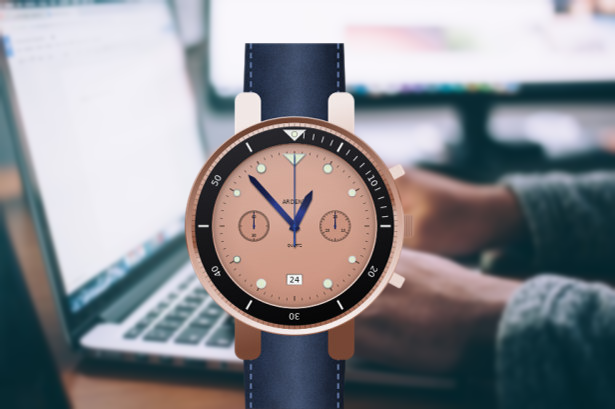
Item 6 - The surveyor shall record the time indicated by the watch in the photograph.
12:53
